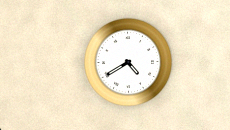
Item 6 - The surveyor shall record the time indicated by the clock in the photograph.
4:40
